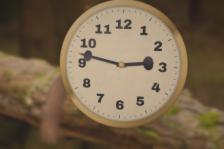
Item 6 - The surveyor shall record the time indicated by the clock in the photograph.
2:47
